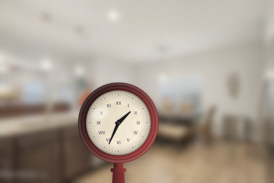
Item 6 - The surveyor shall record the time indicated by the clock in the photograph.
1:34
